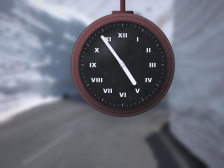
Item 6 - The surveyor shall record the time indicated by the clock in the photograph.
4:54
